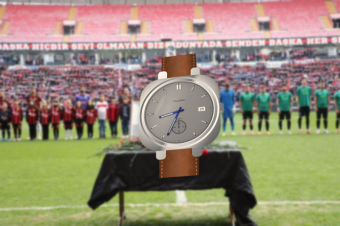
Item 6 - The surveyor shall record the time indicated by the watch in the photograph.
8:34
